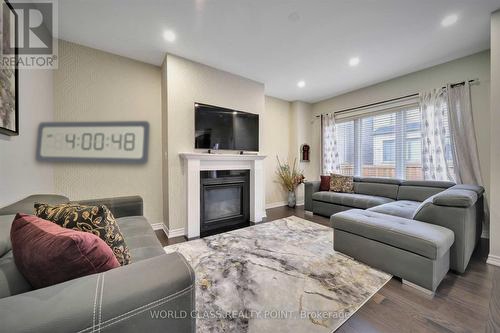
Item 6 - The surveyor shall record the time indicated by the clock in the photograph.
4:00:48
